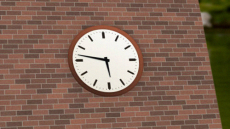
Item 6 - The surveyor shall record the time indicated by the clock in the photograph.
5:47
